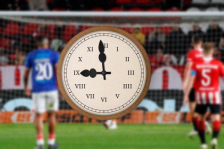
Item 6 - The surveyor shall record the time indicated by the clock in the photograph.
8:59
